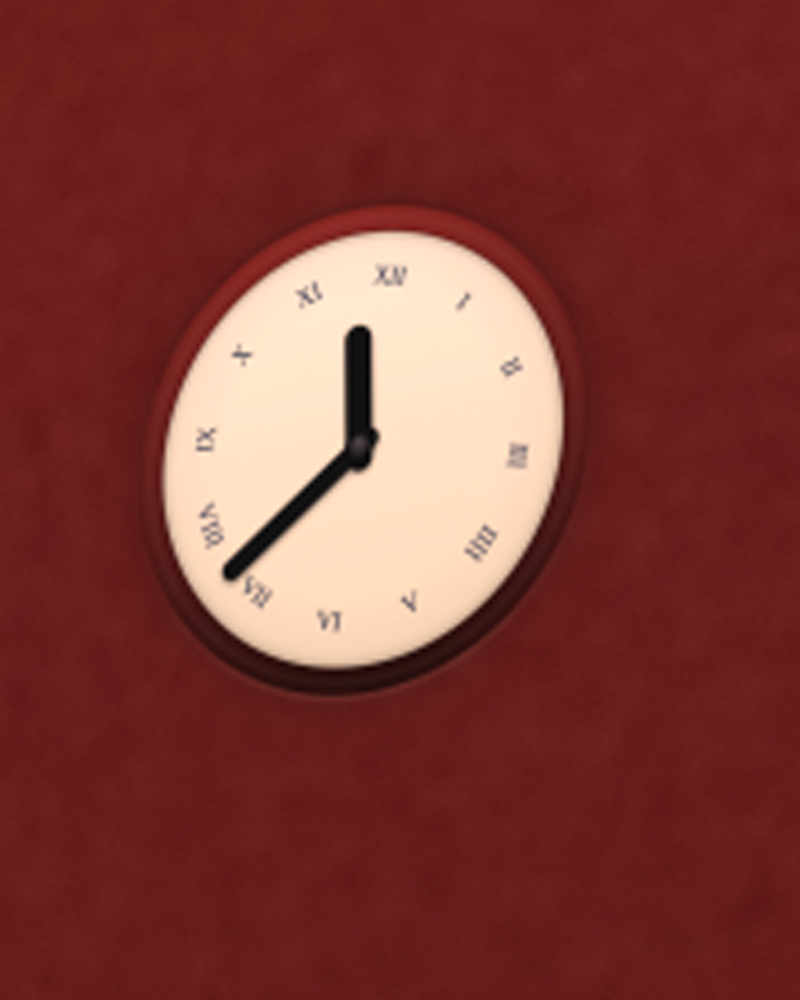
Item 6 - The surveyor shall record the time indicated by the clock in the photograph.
11:37
